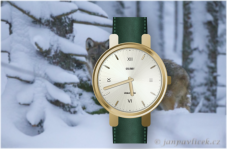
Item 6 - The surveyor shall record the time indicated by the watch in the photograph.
5:42
